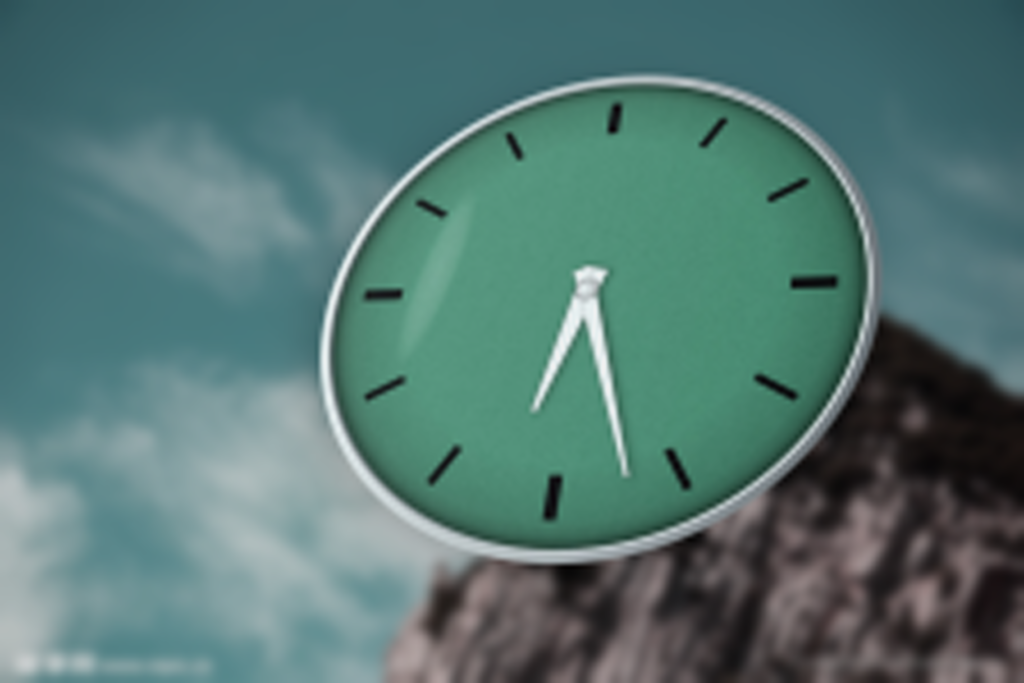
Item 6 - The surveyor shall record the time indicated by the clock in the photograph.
6:27
